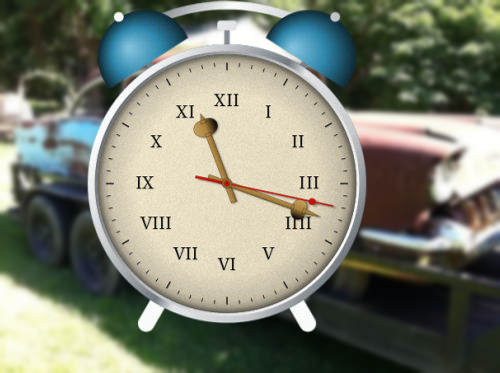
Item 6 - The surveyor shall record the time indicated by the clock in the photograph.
11:18:17
